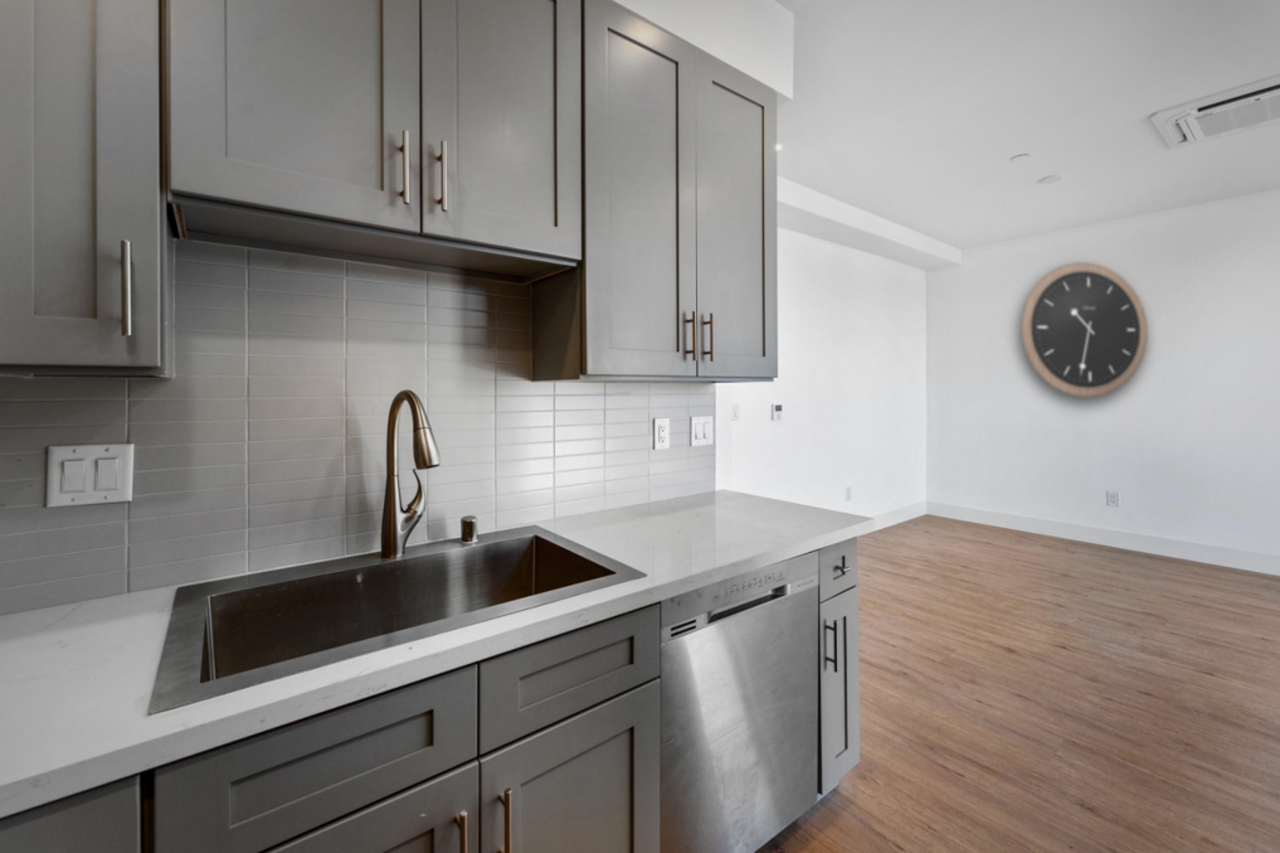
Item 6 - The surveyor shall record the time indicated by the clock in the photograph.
10:32
